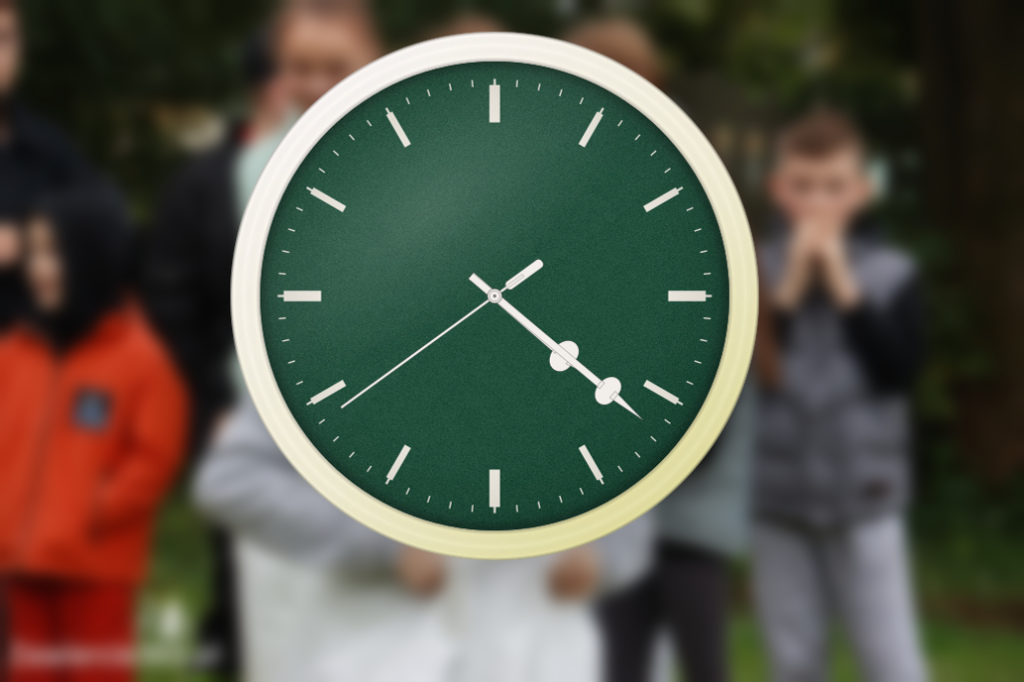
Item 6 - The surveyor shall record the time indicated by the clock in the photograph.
4:21:39
